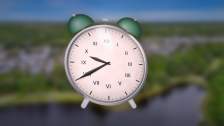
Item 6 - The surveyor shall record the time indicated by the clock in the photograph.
9:40
